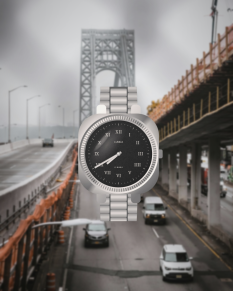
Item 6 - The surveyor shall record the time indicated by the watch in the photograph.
7:40
